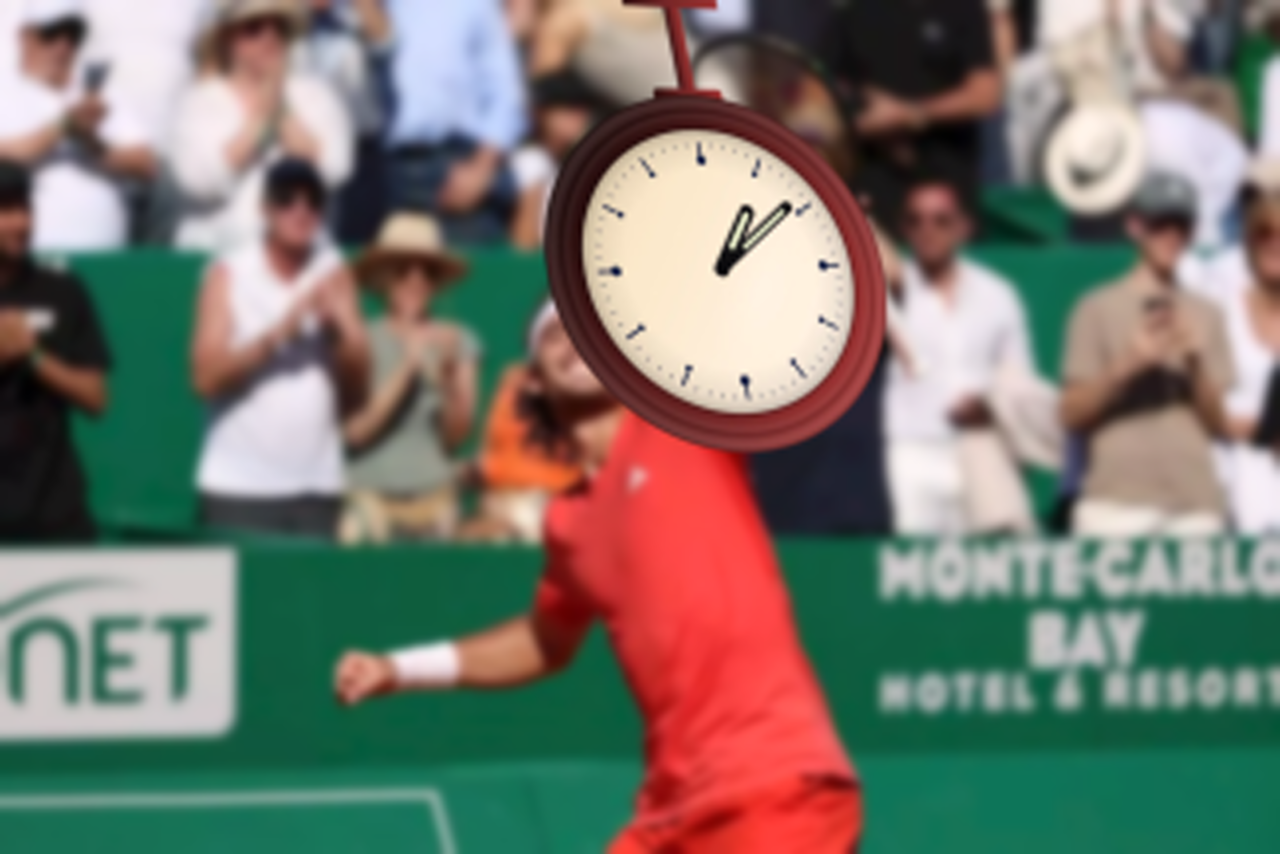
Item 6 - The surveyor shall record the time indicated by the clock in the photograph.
1:09
